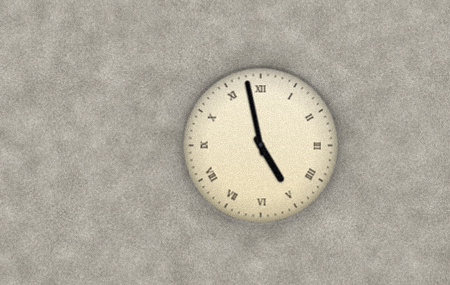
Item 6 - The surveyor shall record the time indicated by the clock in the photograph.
4:58
